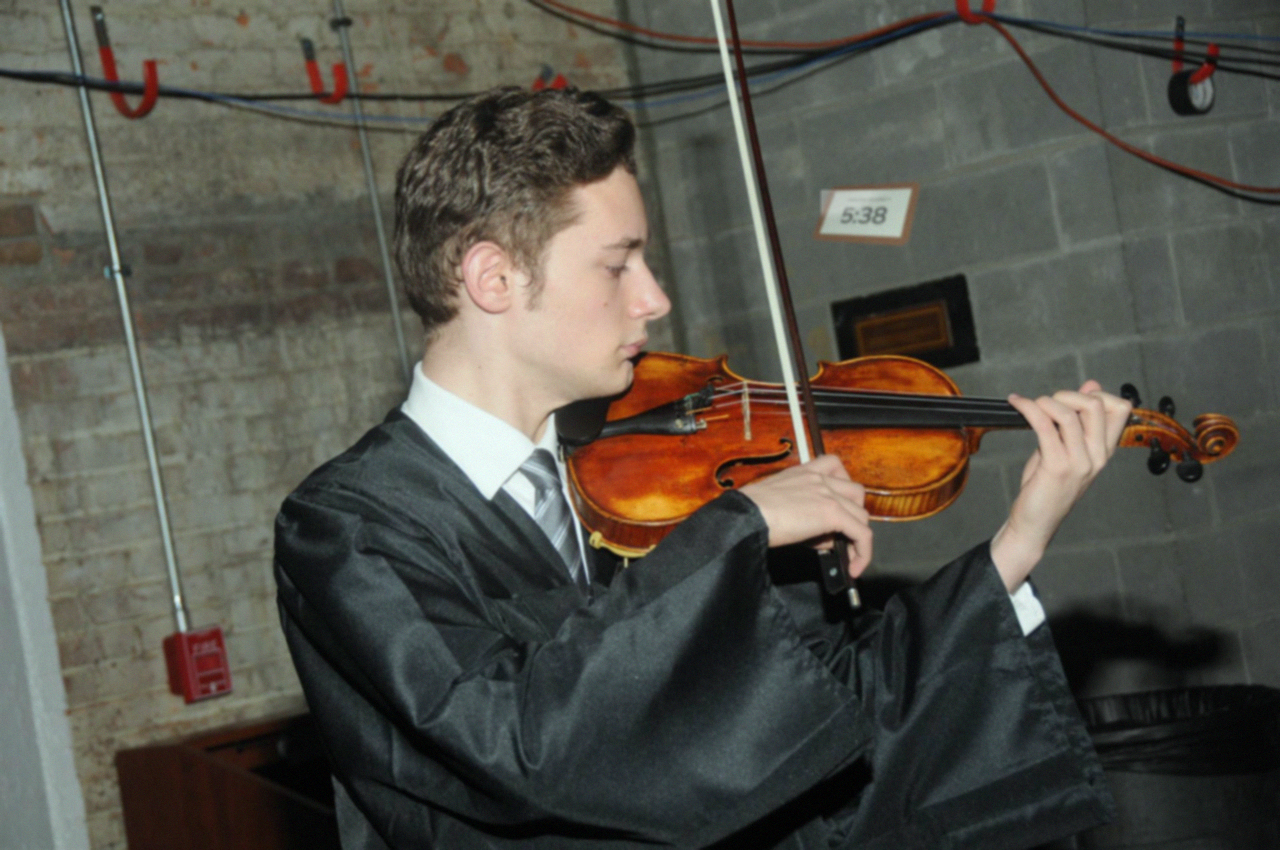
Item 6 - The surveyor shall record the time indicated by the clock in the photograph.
5:38
